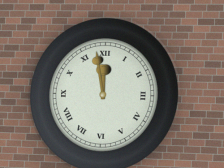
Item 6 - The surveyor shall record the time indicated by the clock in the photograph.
11:58
